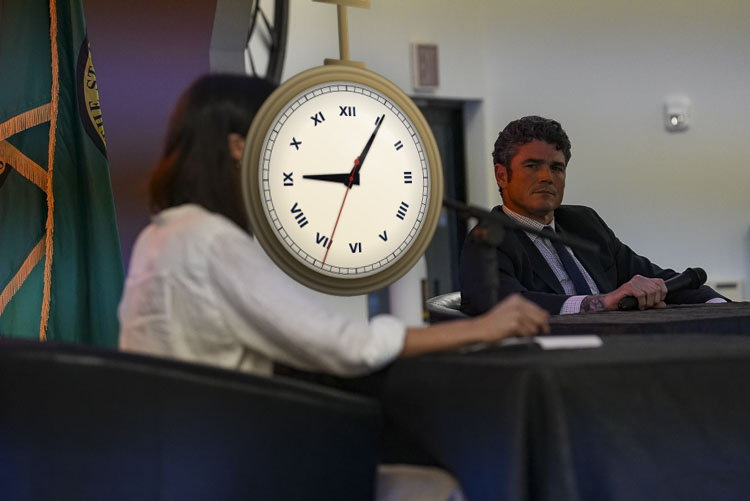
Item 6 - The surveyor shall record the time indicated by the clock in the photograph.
9:05:34
